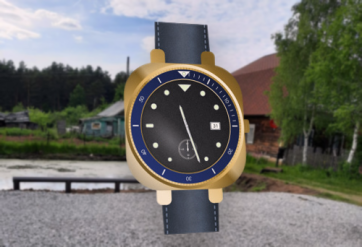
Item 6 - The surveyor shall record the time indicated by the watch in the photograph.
11:27
